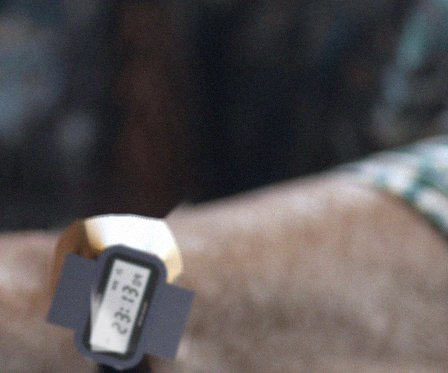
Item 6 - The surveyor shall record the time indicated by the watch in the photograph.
23:13
